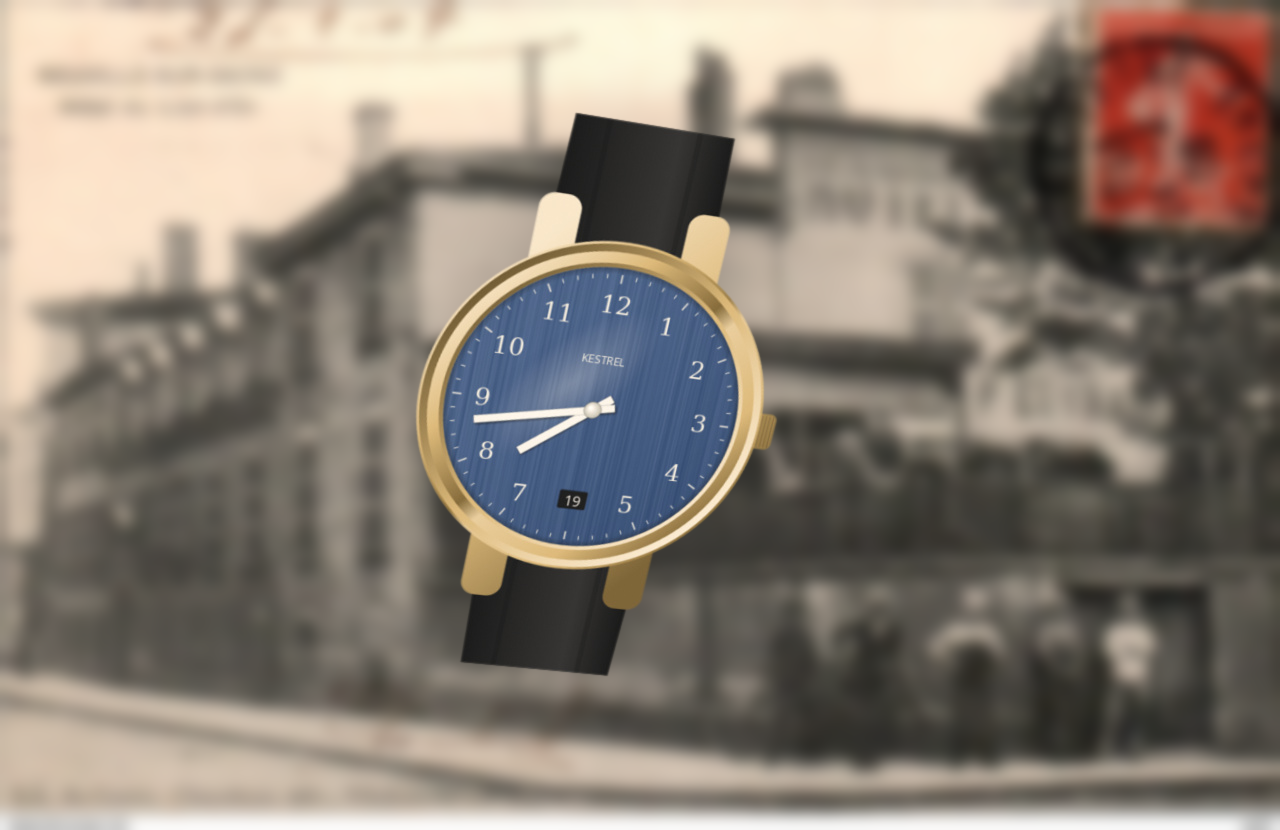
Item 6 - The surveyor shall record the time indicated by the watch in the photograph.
7:43
